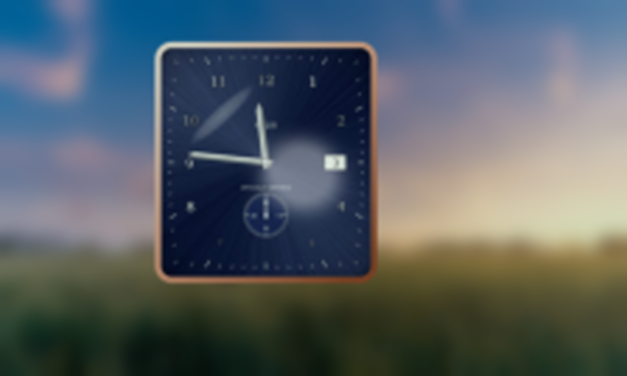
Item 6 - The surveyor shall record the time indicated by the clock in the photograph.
11:46
